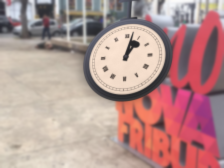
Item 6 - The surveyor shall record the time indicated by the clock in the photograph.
1:02
